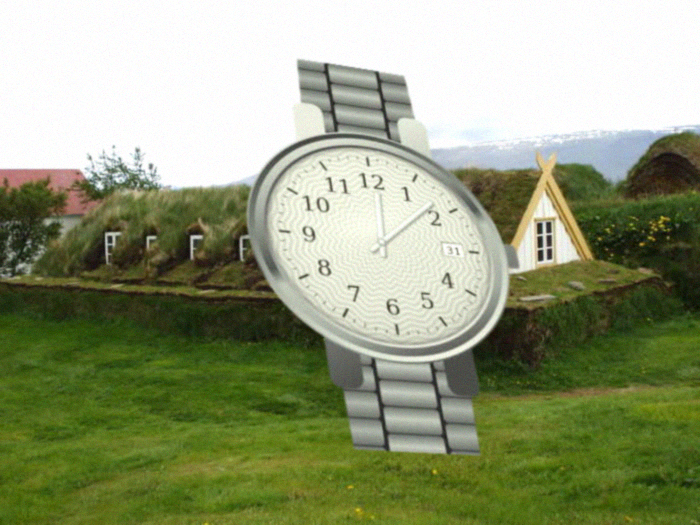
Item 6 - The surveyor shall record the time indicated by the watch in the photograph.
12:08
